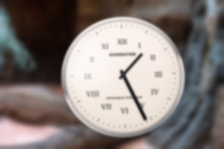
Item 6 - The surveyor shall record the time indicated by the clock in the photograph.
1:26
